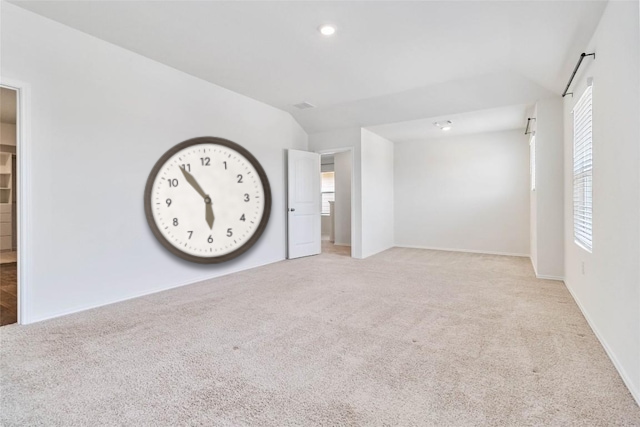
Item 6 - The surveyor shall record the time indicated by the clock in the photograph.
5:54
